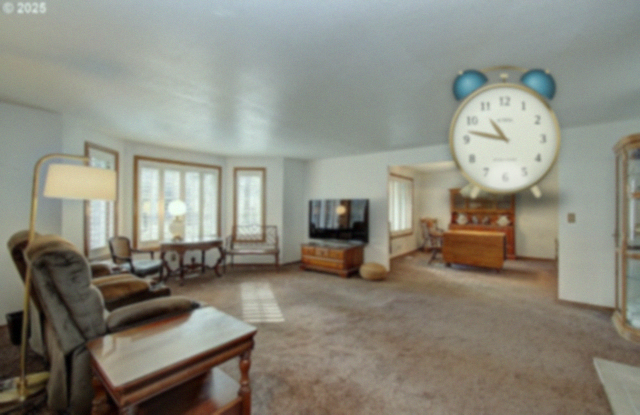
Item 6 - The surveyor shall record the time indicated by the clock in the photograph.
10:47
